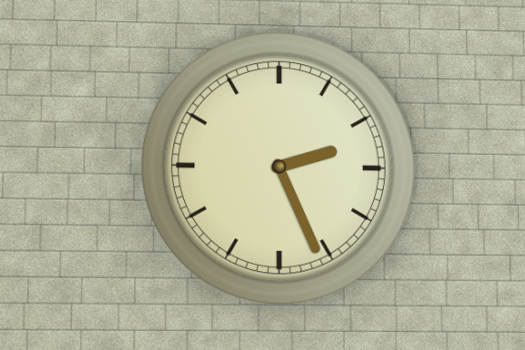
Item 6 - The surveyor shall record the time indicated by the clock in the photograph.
2:26
